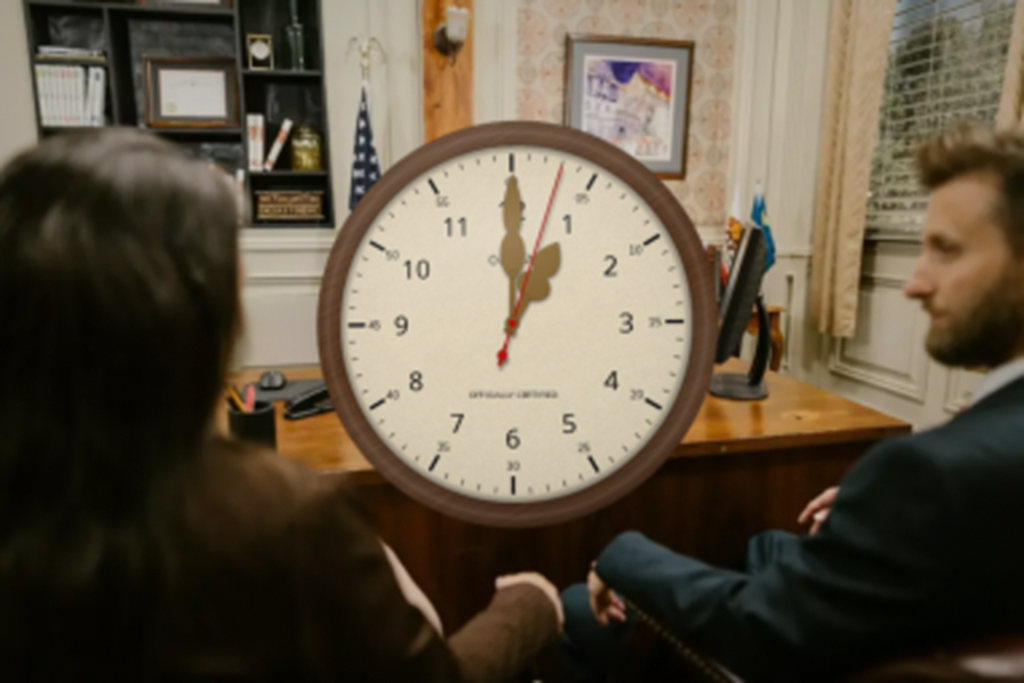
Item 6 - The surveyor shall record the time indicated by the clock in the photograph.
1:00:03
